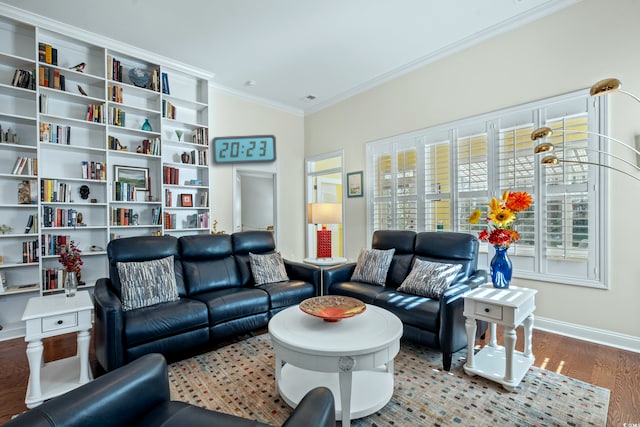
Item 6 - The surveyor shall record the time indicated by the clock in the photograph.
20:23
